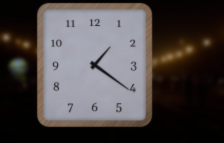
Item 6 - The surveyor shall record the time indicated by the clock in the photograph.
1:21
